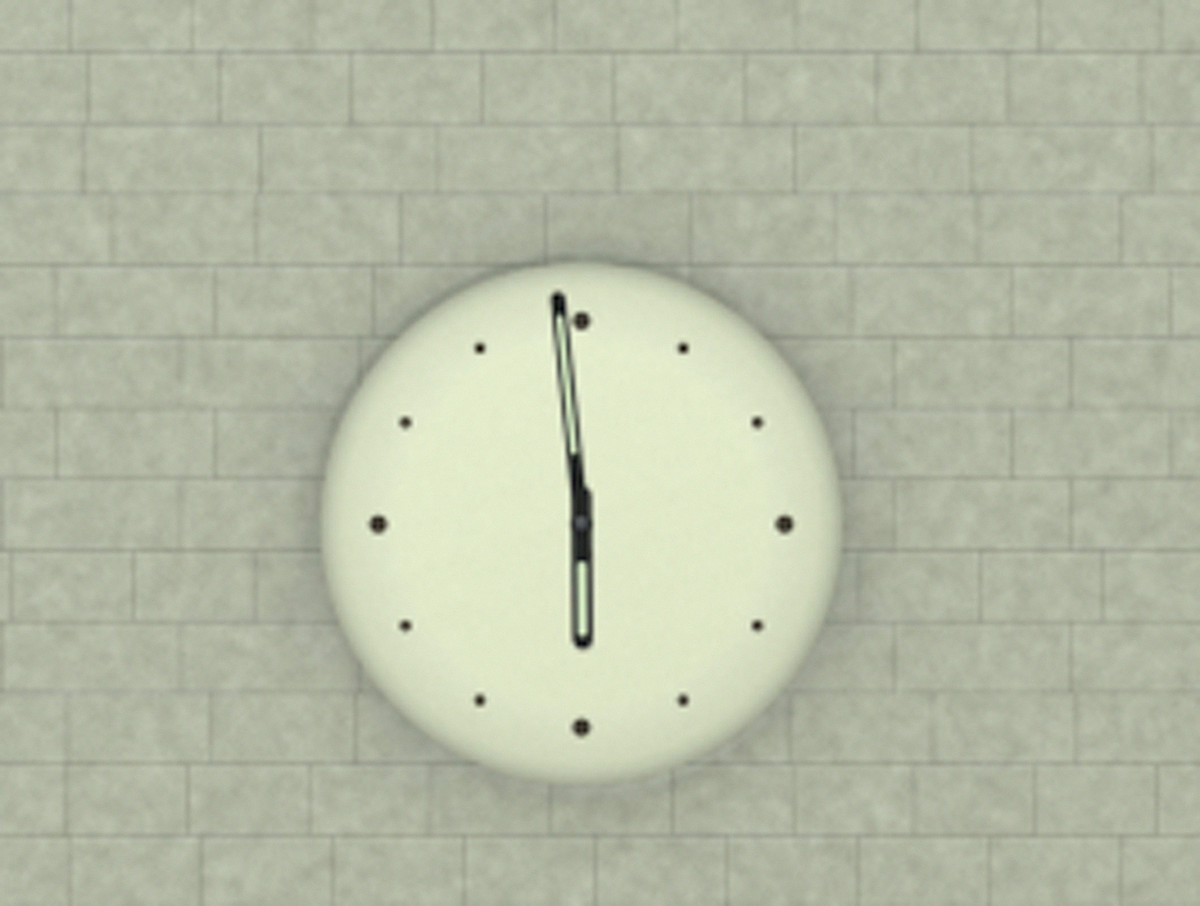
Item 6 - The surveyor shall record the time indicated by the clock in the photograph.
5:59
